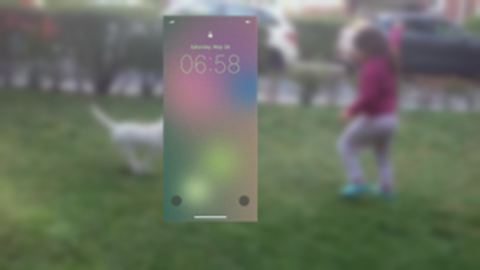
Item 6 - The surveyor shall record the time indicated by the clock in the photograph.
6:58
